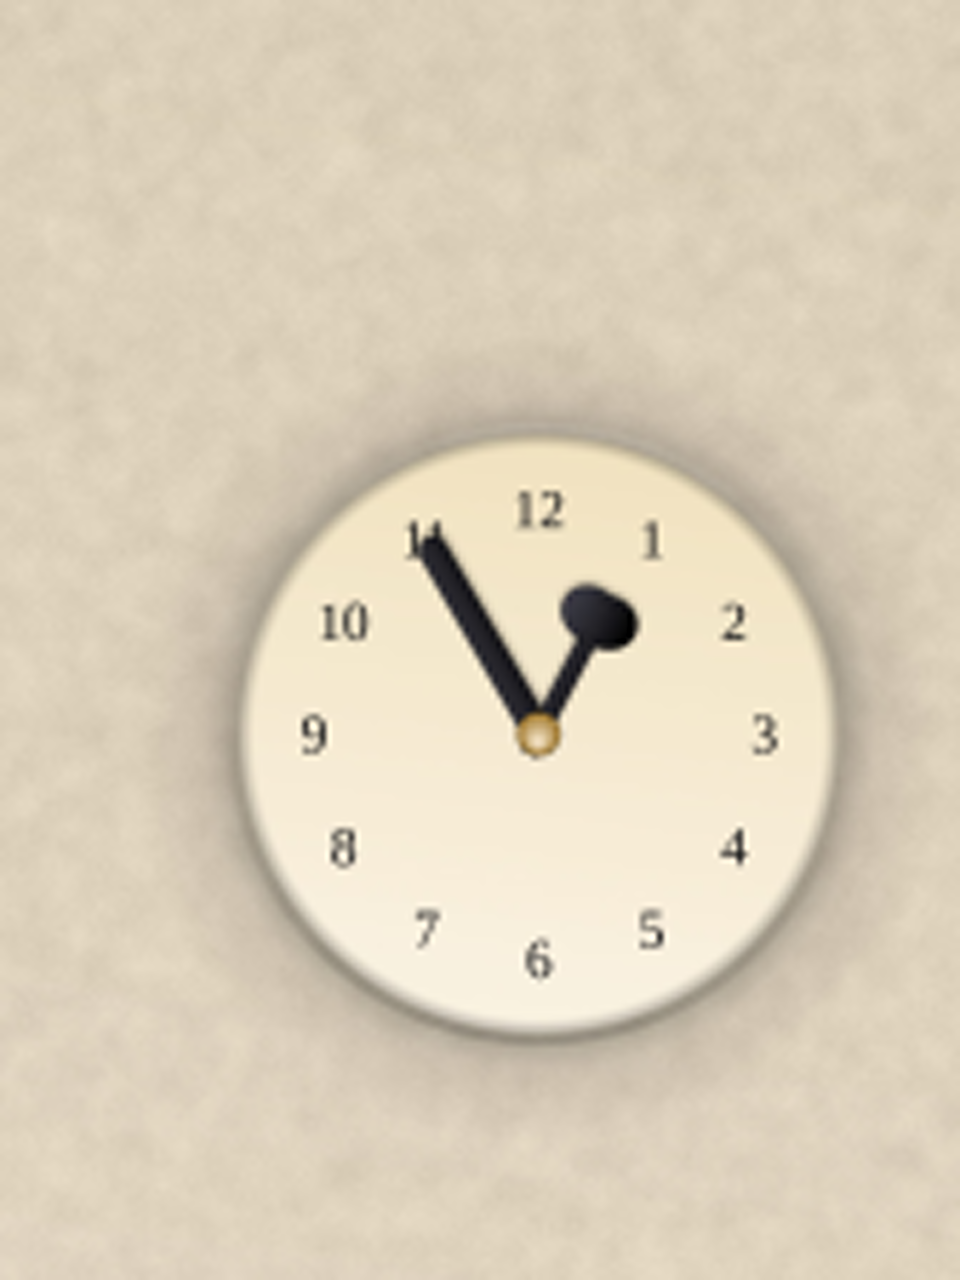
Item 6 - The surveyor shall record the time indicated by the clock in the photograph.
12:55
